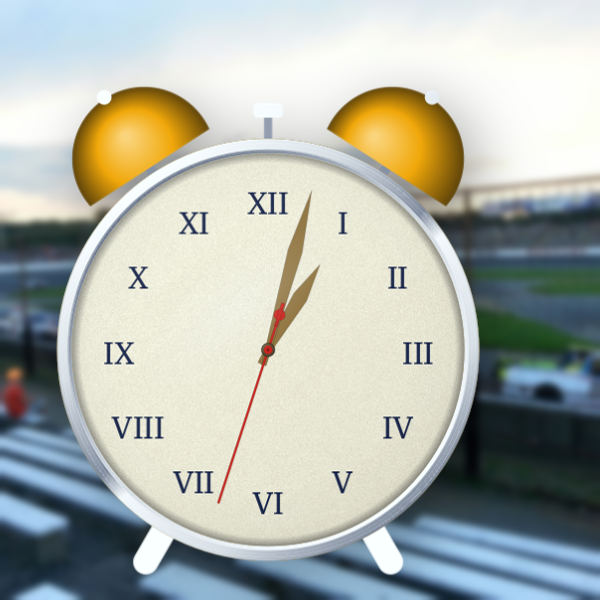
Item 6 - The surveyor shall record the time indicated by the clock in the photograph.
1:02:33
